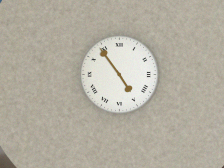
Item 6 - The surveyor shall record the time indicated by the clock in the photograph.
4:54
